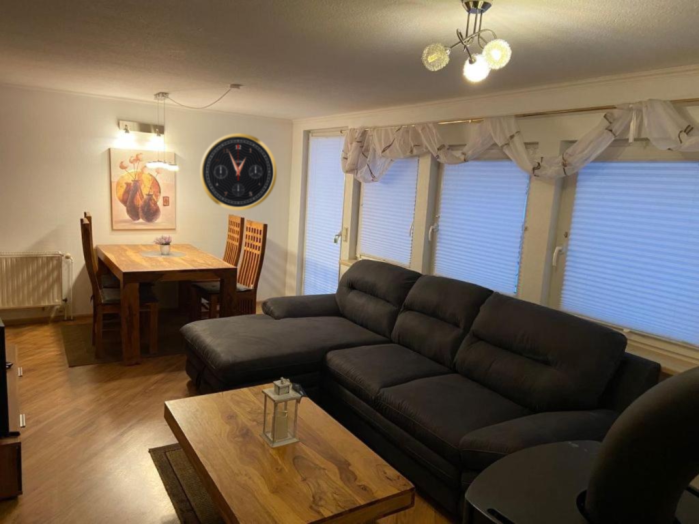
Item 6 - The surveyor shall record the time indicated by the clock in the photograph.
12:56
